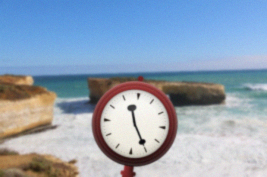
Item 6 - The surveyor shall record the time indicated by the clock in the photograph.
11:25
